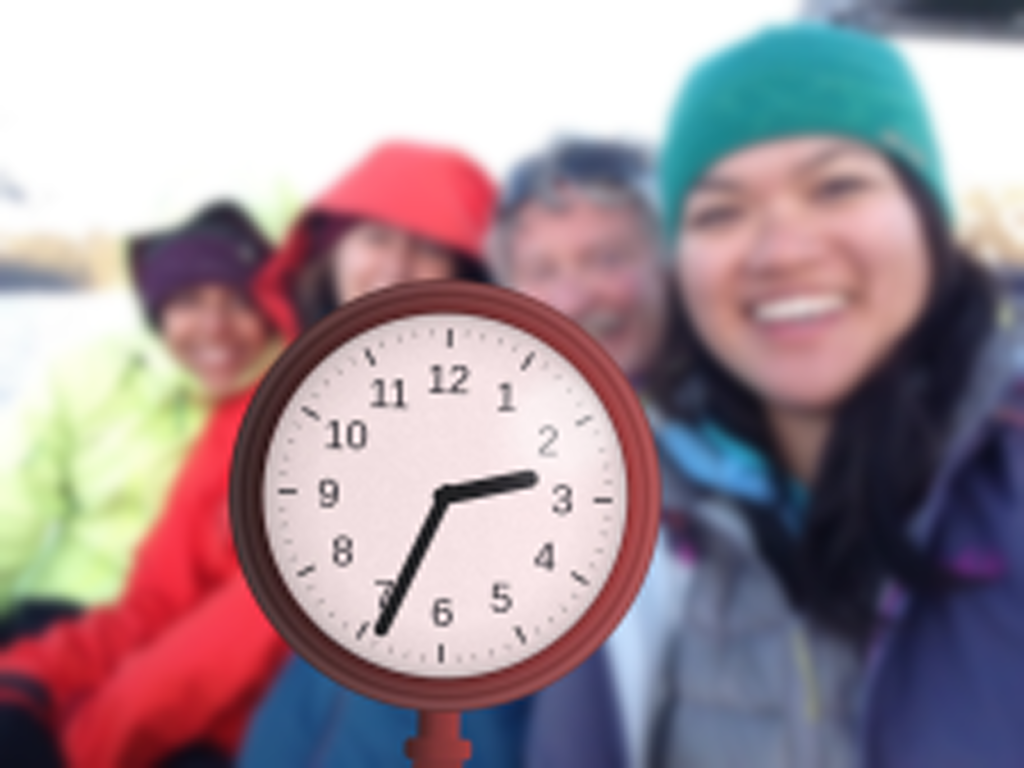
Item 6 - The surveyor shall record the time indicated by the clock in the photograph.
2:34
